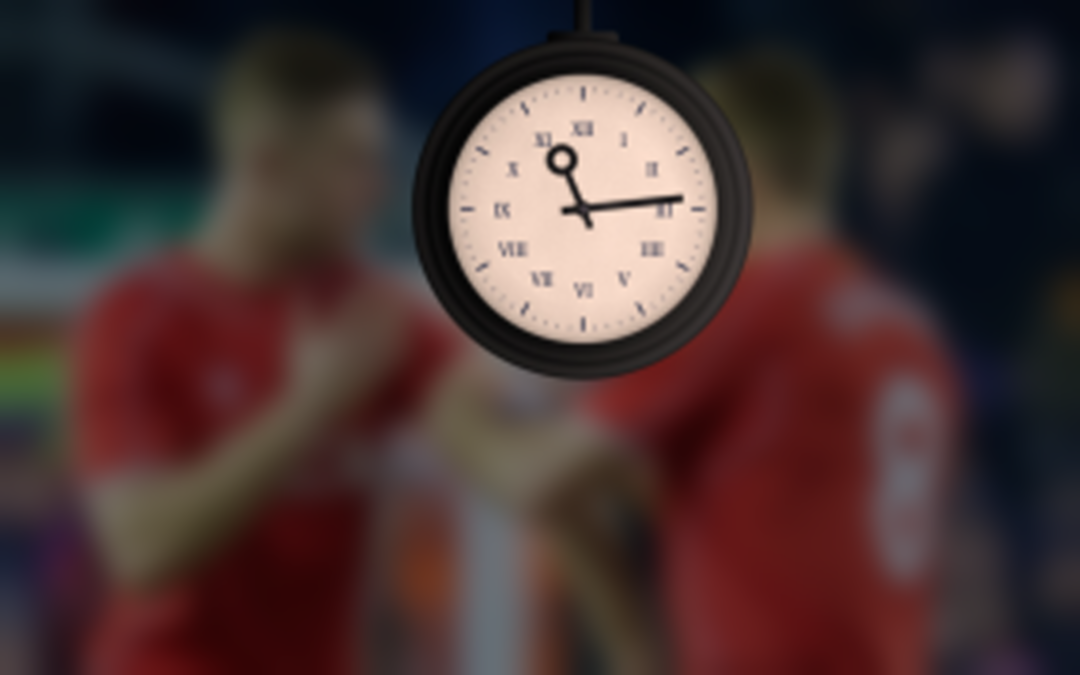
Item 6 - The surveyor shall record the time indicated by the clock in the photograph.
11:14
